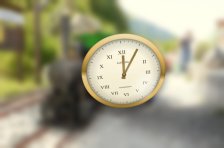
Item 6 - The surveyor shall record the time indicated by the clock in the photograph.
12:05
